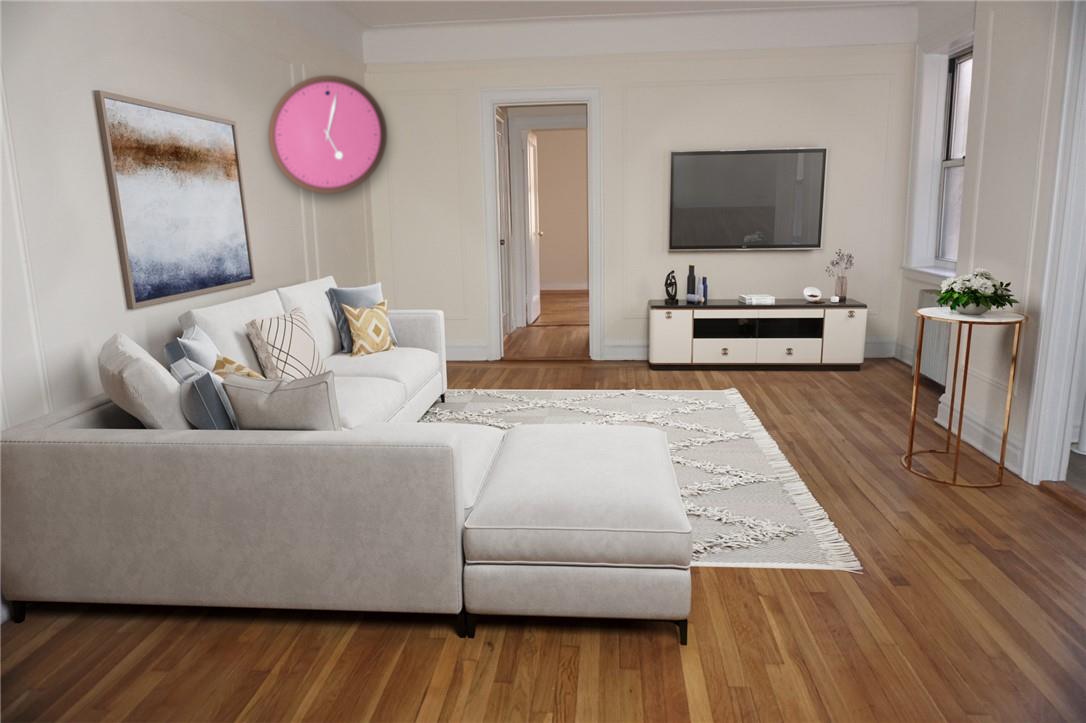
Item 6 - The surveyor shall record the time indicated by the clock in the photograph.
5:02
